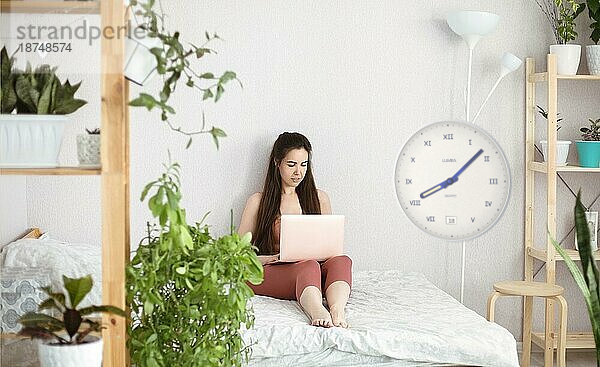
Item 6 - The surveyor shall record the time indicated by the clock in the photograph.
8:08
